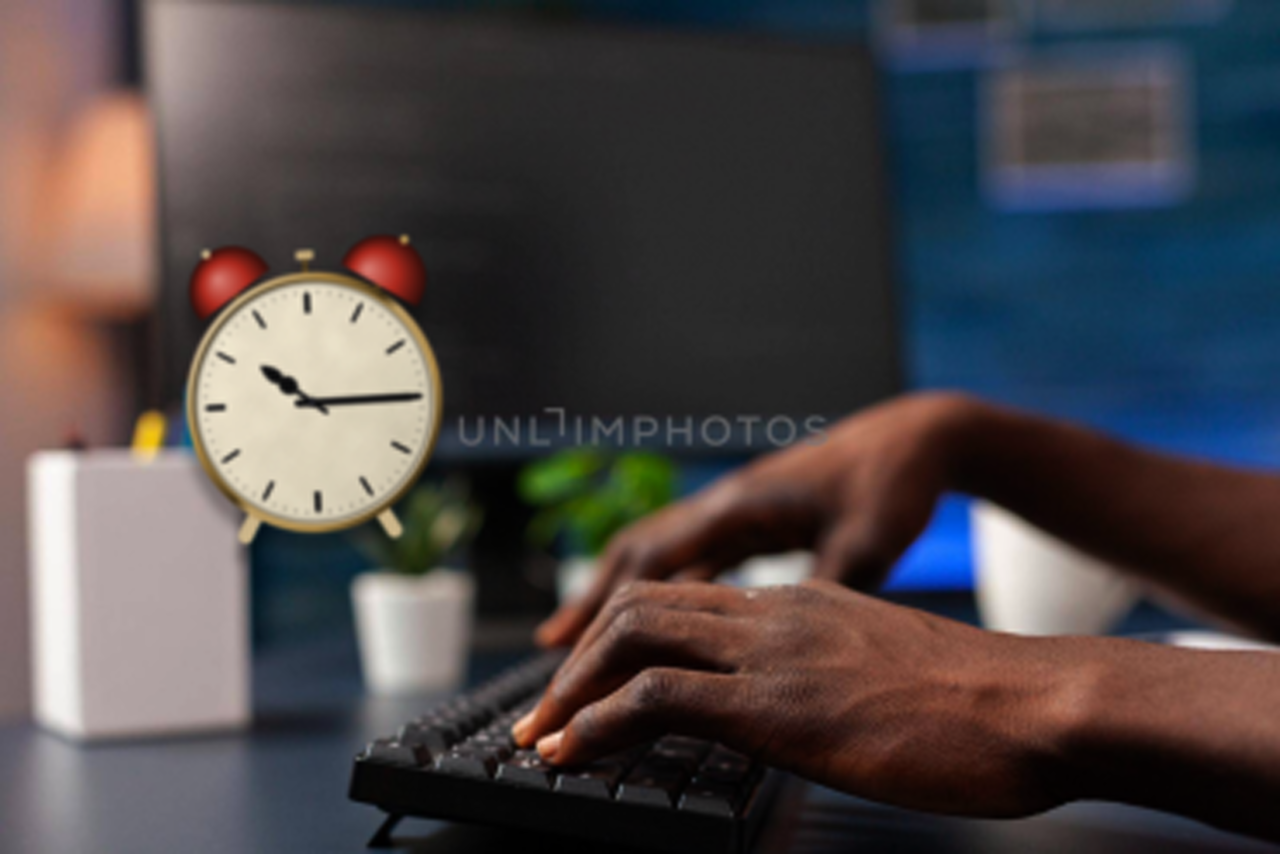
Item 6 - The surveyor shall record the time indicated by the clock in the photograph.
10:15
